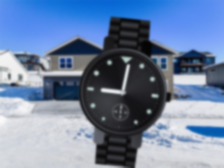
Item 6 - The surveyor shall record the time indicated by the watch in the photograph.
9:01
